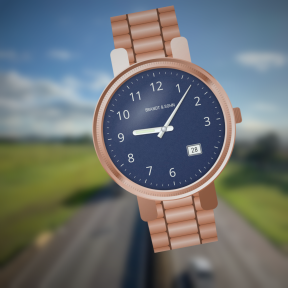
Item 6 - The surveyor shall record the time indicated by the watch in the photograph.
9:07
